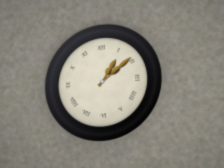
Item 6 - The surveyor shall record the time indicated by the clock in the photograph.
1:09
